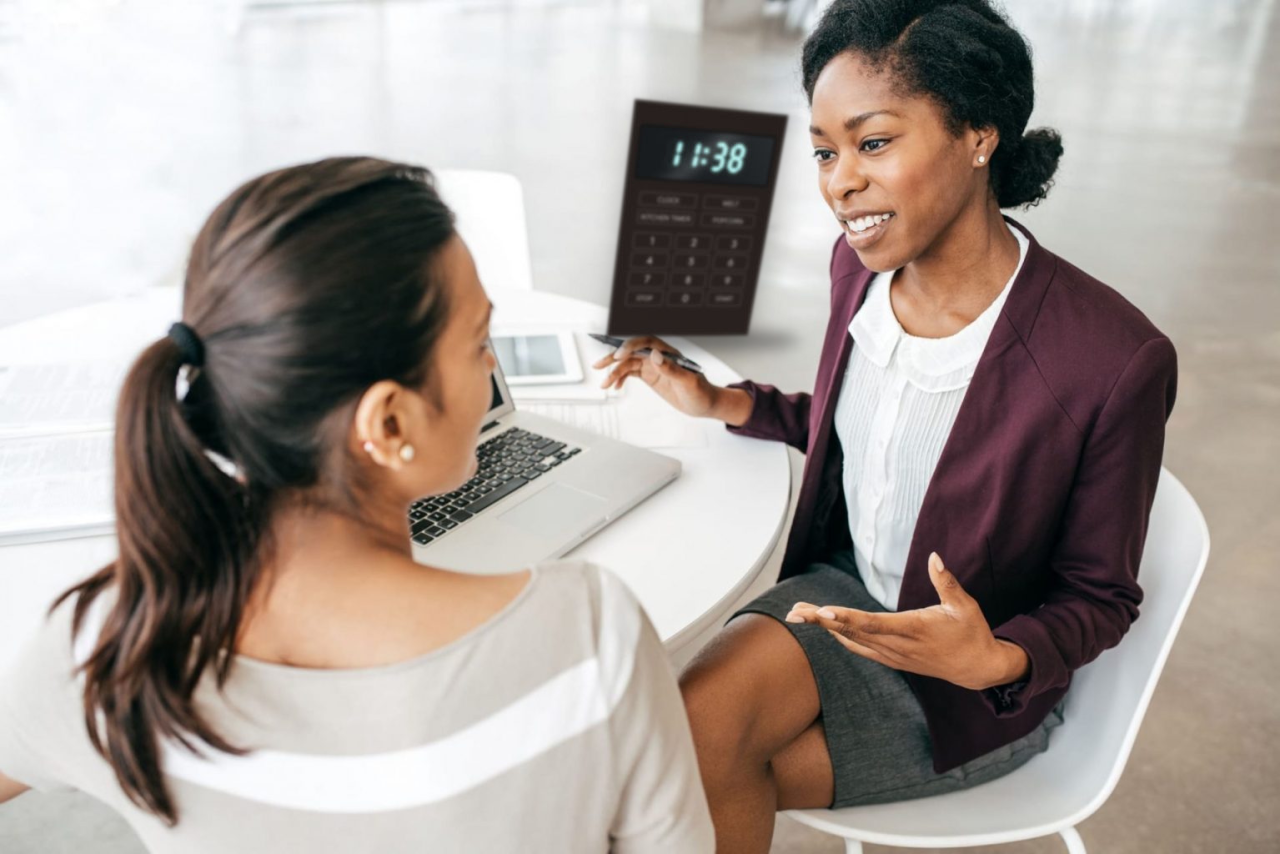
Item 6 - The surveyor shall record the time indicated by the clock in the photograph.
11:38
